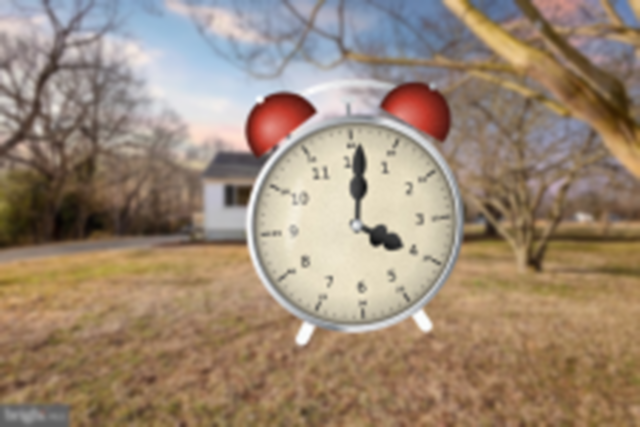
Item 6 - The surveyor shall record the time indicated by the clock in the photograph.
4:01
